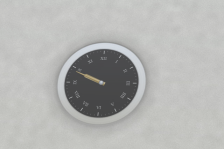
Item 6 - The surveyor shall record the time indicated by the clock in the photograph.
9:49
